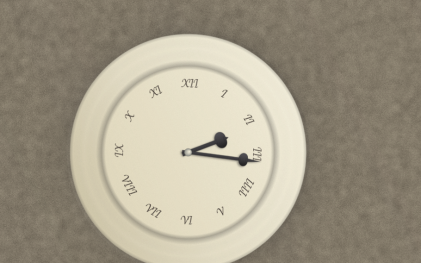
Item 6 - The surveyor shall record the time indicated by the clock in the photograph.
2:16
